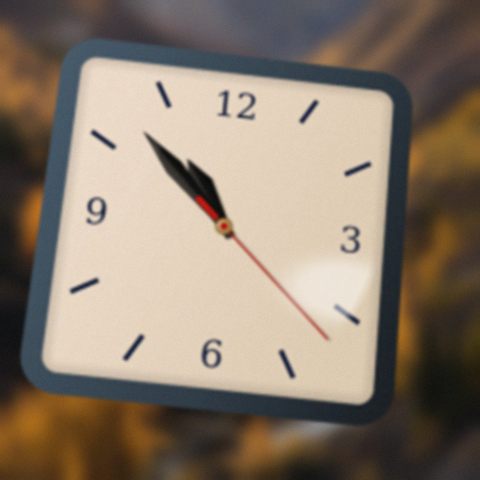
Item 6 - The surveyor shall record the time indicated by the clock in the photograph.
10:52:22
